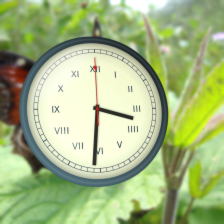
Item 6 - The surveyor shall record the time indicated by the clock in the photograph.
3:31:00
